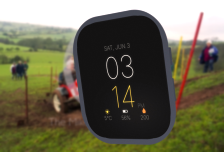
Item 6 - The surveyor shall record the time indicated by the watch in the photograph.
3:14
